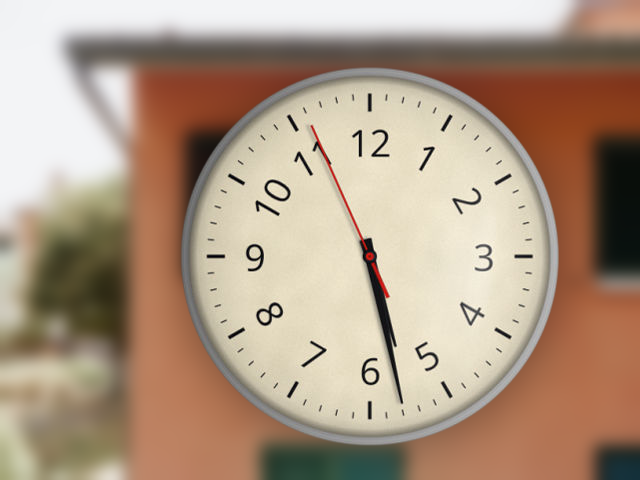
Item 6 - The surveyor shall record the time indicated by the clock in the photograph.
5:27:56
